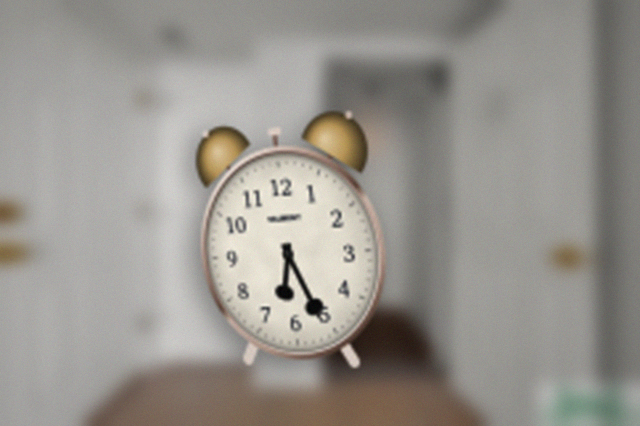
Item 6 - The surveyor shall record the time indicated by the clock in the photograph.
6:26
